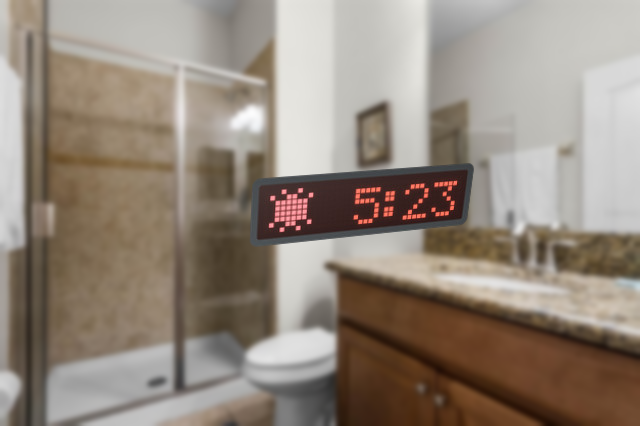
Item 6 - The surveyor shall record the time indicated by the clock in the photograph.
5:23
